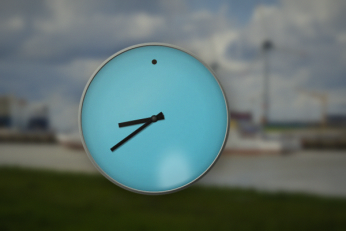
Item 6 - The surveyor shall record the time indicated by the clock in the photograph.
8:39
